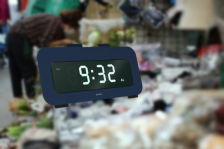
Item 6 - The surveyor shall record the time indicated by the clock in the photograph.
9:32
